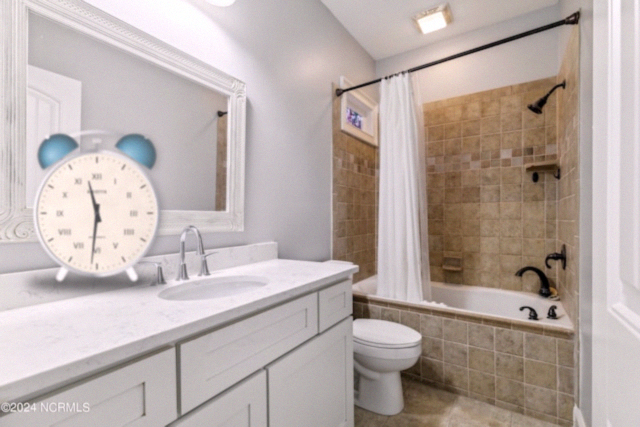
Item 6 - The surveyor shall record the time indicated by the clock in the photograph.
11:31
